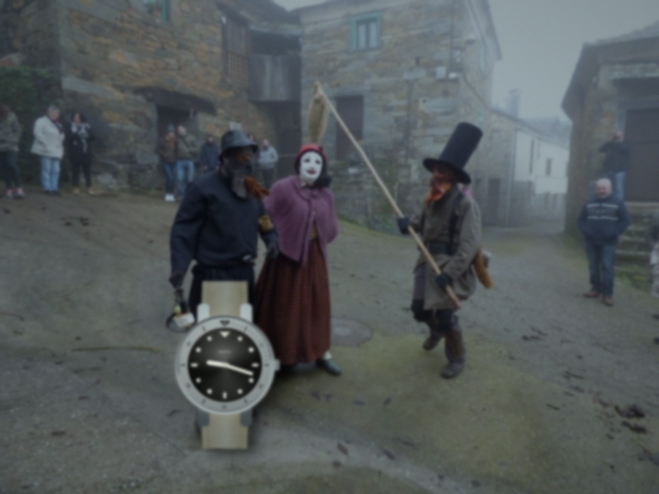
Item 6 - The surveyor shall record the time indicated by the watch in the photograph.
9:18
